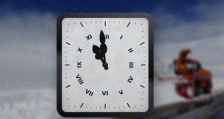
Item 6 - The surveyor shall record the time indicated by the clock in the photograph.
10:59
